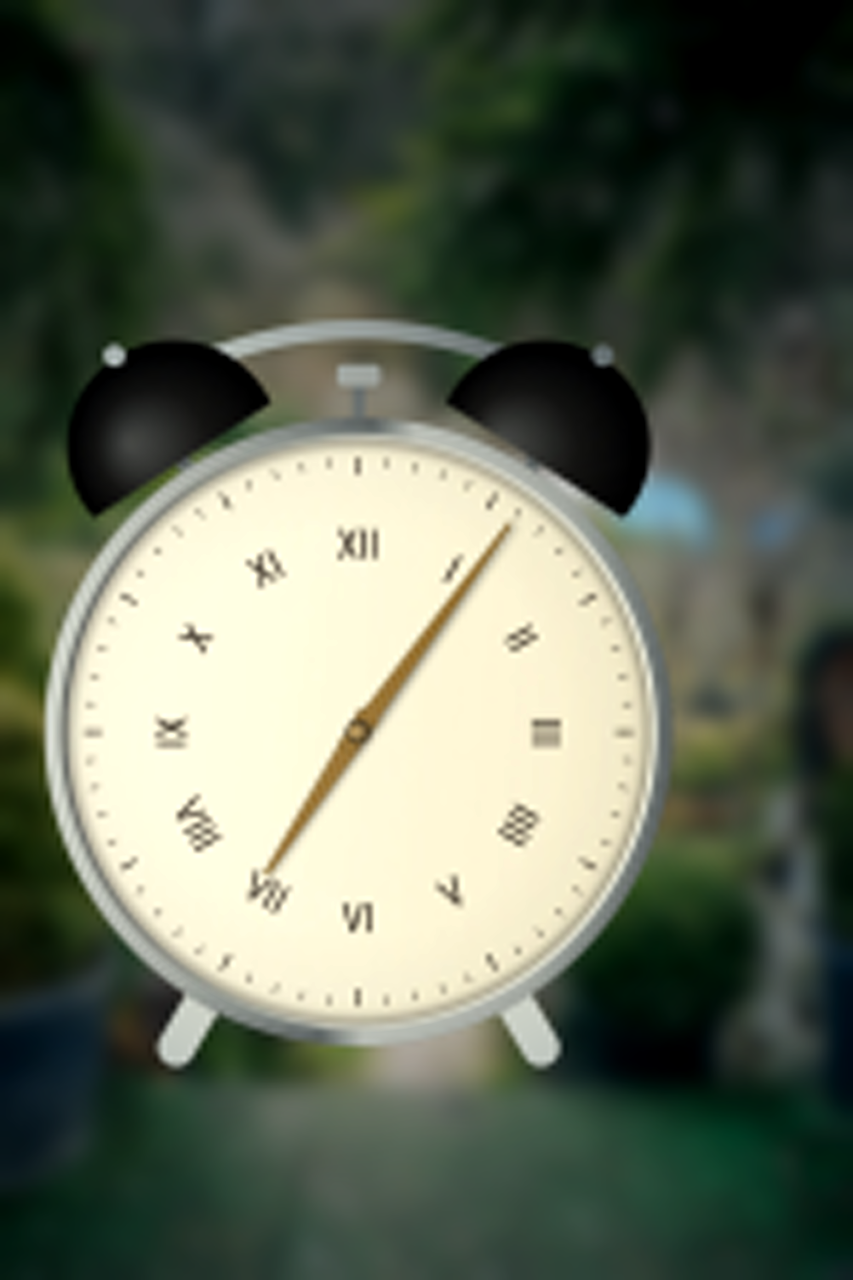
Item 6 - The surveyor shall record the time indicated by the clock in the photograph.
7:06
